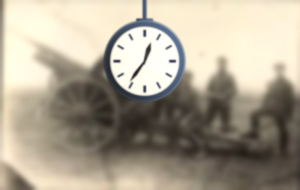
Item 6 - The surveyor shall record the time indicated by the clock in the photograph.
12:36
